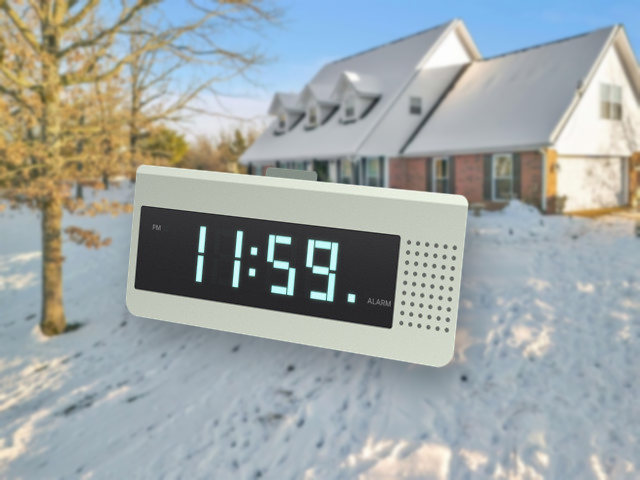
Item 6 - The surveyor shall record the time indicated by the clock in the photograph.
11:59
